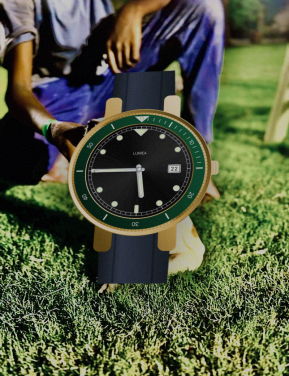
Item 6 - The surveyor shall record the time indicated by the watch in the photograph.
5:45
